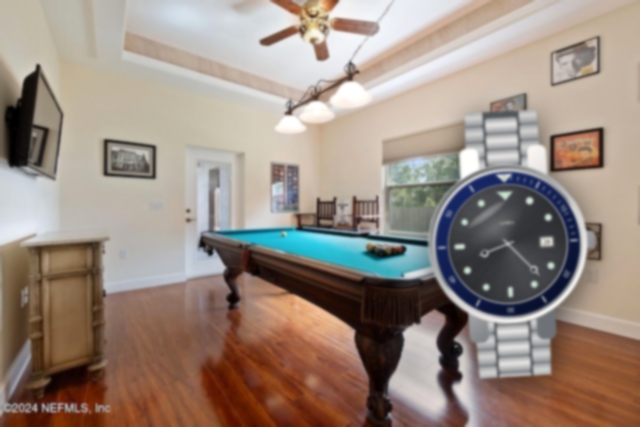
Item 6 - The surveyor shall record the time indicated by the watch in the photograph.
8:23
